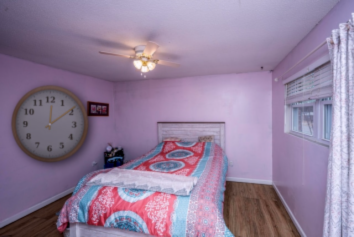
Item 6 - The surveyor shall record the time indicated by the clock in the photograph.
12:09
